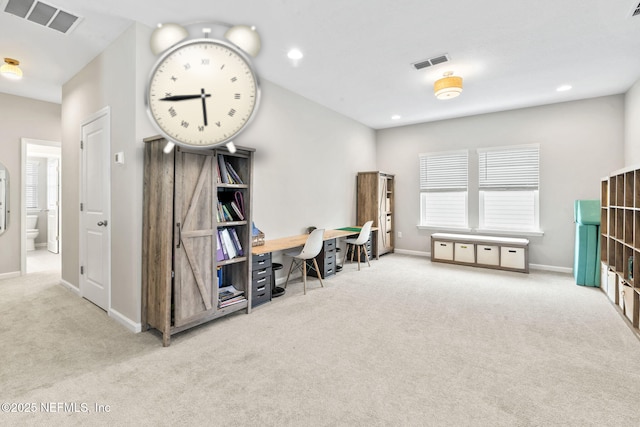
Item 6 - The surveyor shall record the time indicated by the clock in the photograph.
5:44
